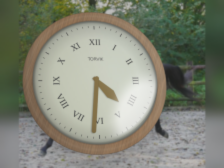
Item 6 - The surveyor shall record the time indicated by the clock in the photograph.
4:31
